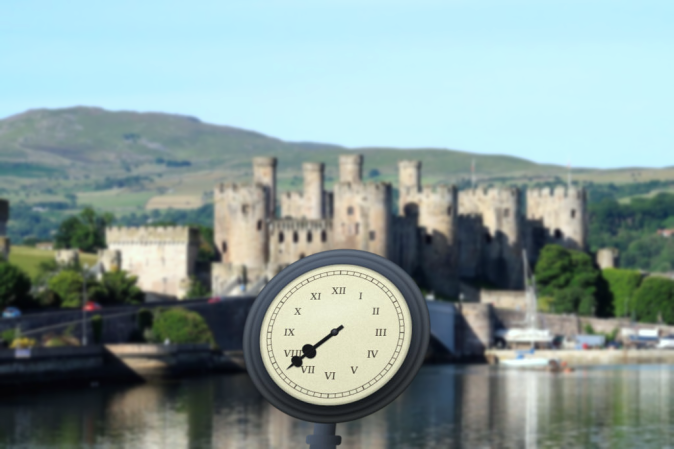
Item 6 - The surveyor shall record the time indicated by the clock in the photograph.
7:38
